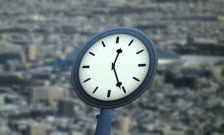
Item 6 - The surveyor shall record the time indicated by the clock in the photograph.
12:26
